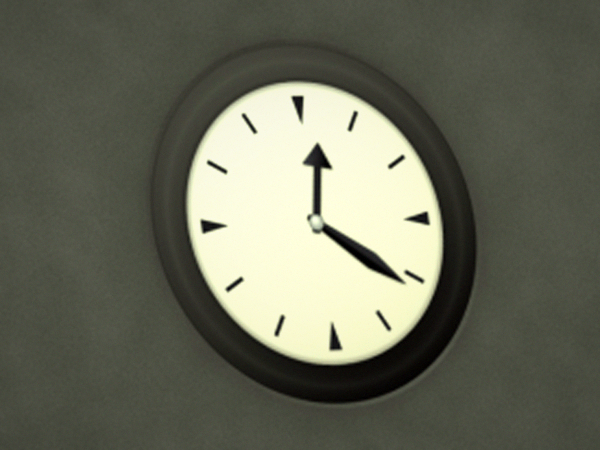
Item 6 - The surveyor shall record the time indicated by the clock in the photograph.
12:21
